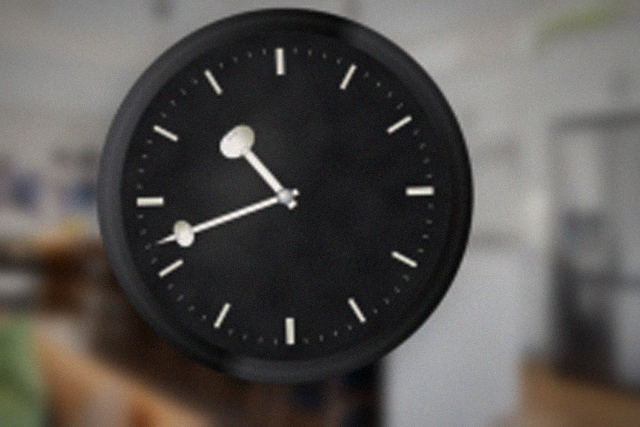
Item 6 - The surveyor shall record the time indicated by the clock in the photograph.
10:42
